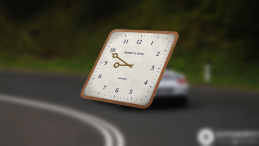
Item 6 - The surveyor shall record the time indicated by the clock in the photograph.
8:49
